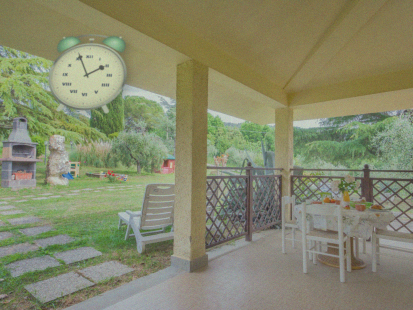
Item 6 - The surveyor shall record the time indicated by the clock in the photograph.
1:56
